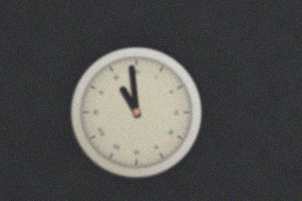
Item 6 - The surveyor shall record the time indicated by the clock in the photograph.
10:59
